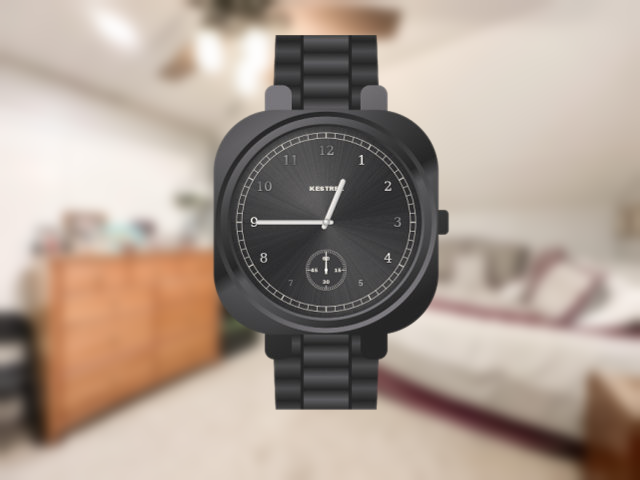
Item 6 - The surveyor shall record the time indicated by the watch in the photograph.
12:45
